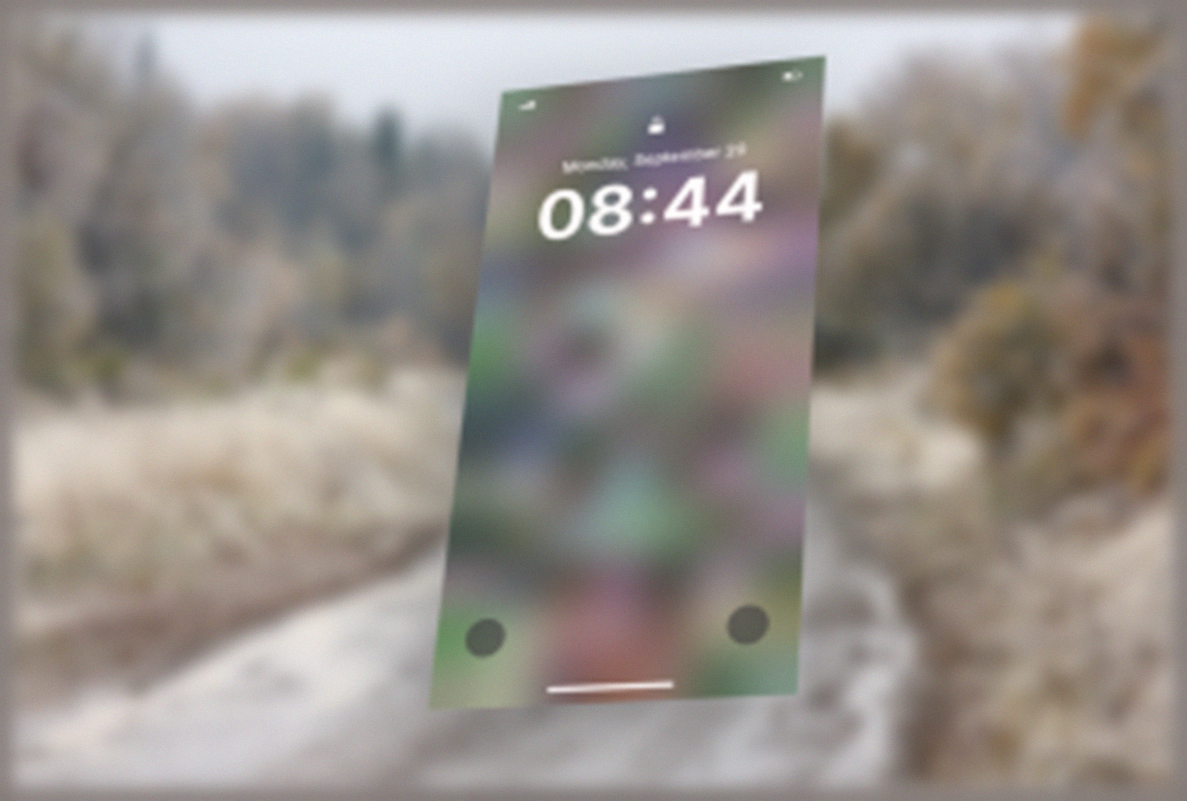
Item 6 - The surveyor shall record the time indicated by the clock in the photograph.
8:44
